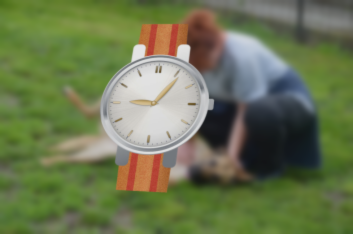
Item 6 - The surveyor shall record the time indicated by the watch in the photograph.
9:06
